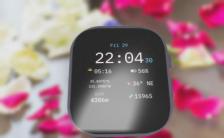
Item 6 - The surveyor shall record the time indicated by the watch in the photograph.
22:04
